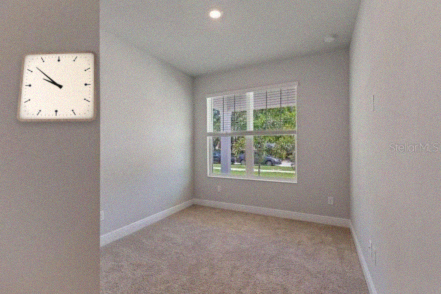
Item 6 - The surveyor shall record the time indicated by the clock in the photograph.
9:52
